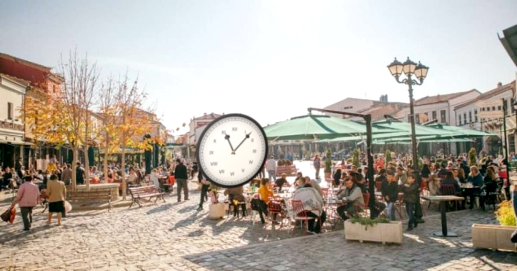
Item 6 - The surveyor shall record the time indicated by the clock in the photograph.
11:07
